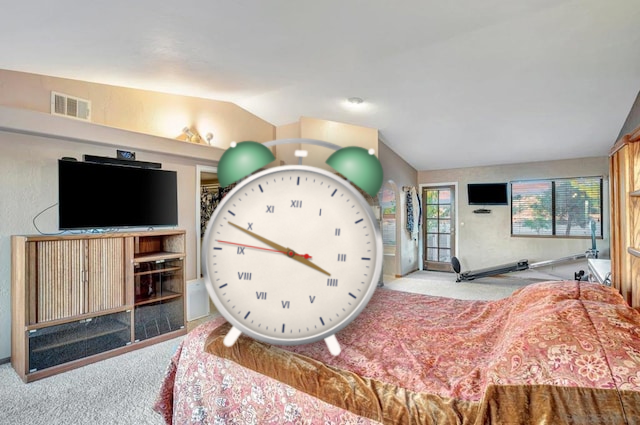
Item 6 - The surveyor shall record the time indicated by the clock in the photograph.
3:48:46
